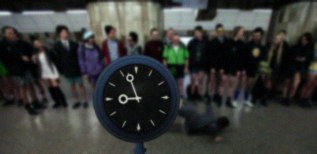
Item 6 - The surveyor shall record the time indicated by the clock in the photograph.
8:57
